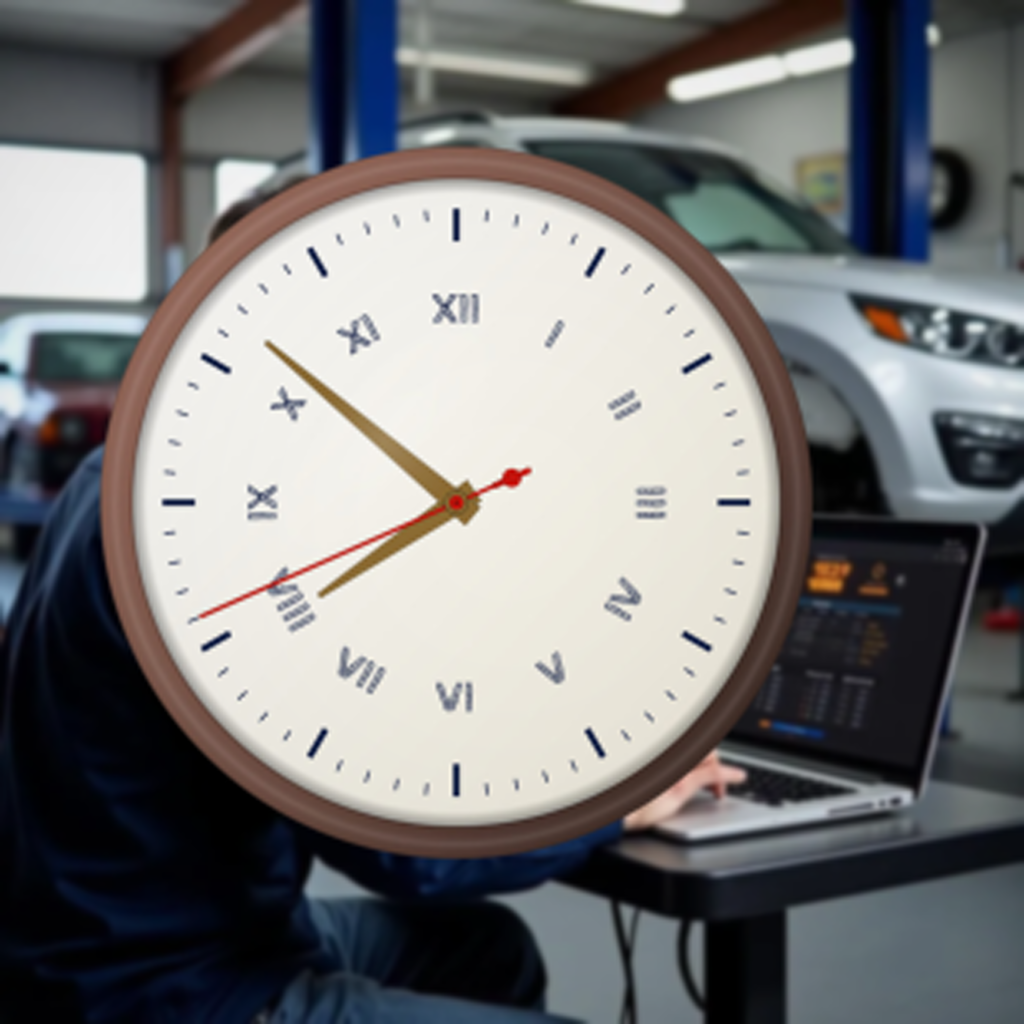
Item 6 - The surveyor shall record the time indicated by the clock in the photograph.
7:51:41
